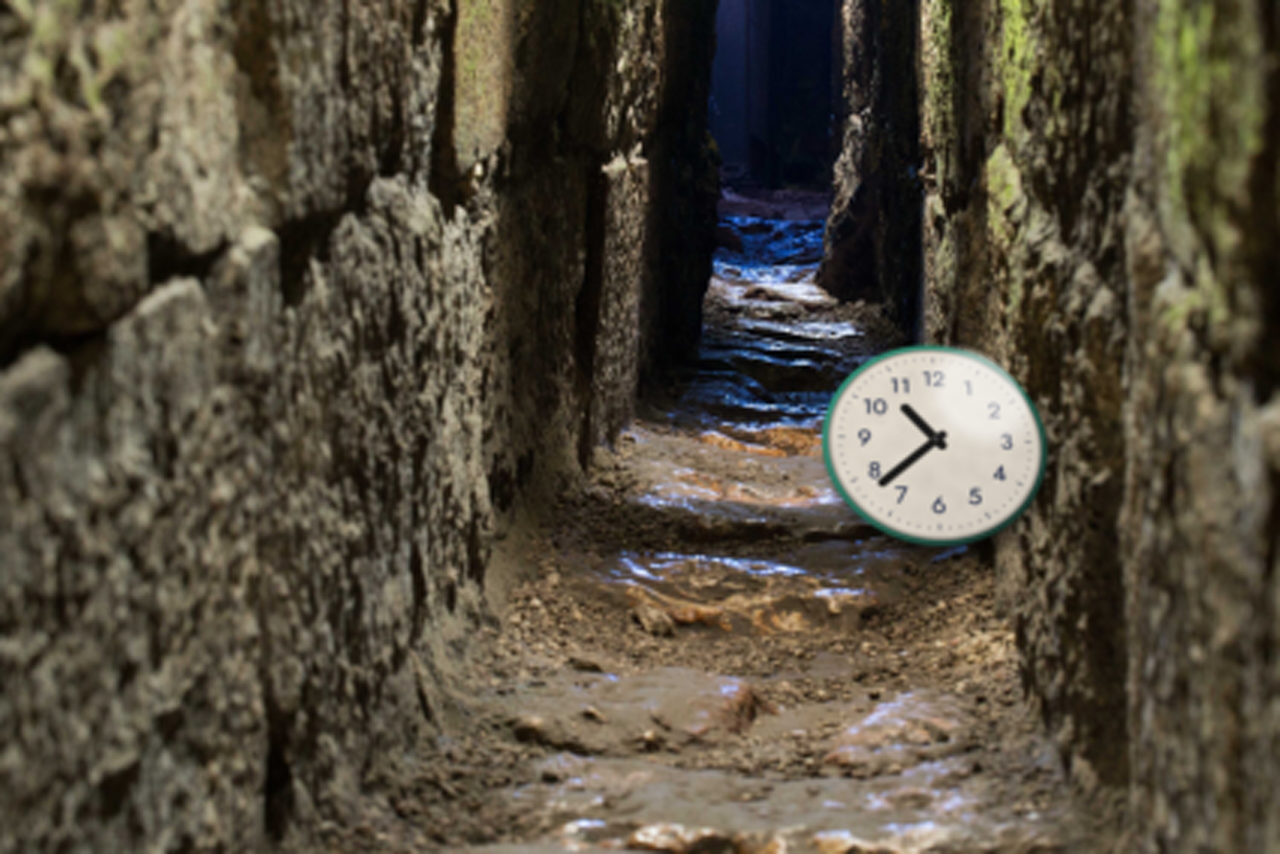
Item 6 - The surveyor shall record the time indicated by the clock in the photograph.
10:38
